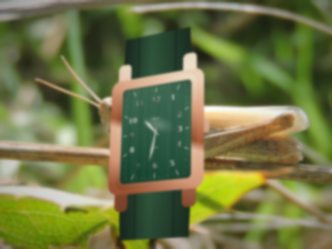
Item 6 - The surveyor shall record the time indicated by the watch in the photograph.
10:32
